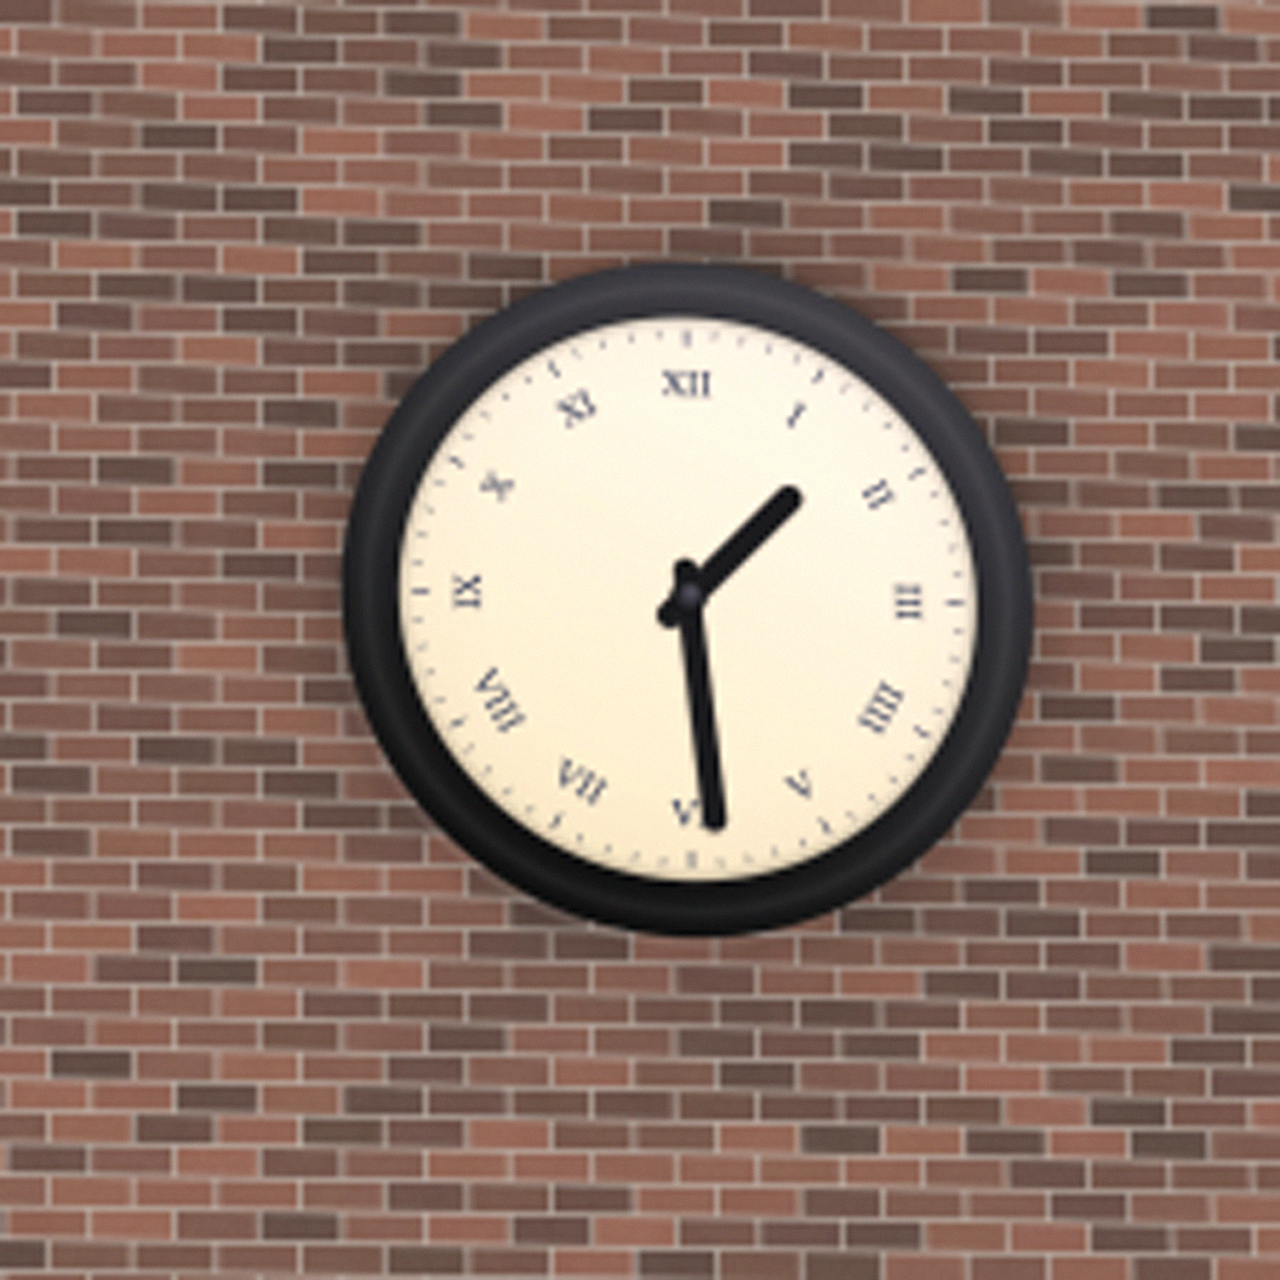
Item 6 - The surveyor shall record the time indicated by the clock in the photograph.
1:29
